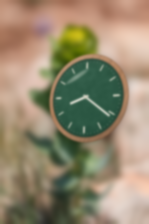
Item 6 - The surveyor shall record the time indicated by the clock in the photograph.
8:21
